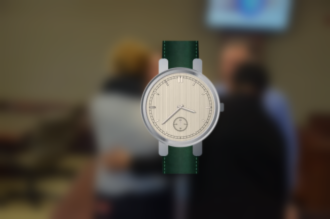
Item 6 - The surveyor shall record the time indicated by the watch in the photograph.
3:38
